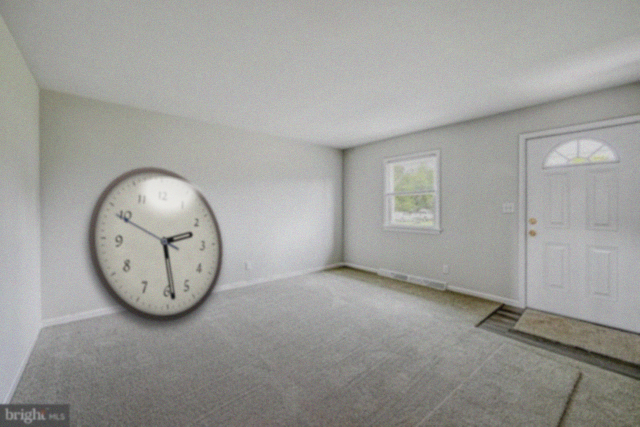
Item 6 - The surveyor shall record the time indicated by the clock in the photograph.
2:28:49
